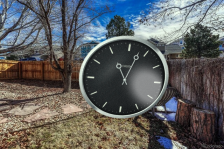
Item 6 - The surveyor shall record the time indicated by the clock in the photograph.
11:03
